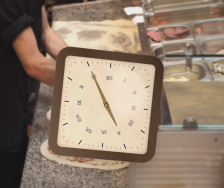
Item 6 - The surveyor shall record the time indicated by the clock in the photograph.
4:55
